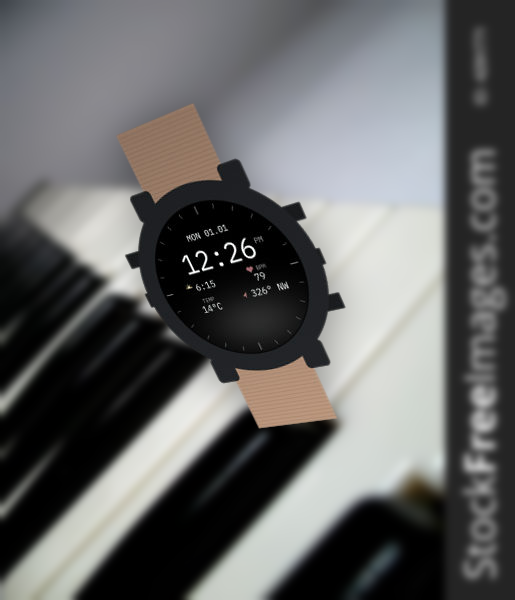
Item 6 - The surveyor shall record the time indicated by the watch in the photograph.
12:26
